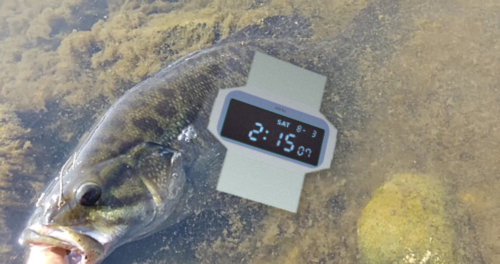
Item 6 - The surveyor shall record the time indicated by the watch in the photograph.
2:15:07
